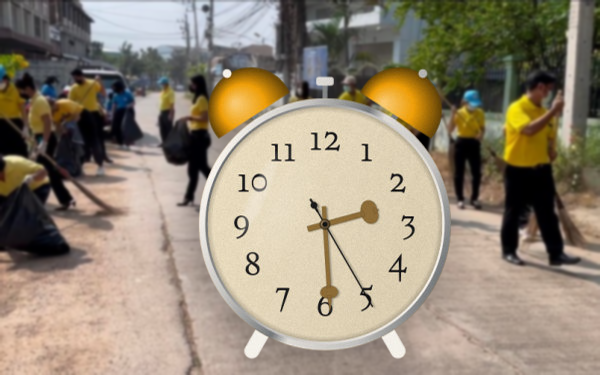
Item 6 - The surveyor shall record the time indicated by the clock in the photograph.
2:29:25
